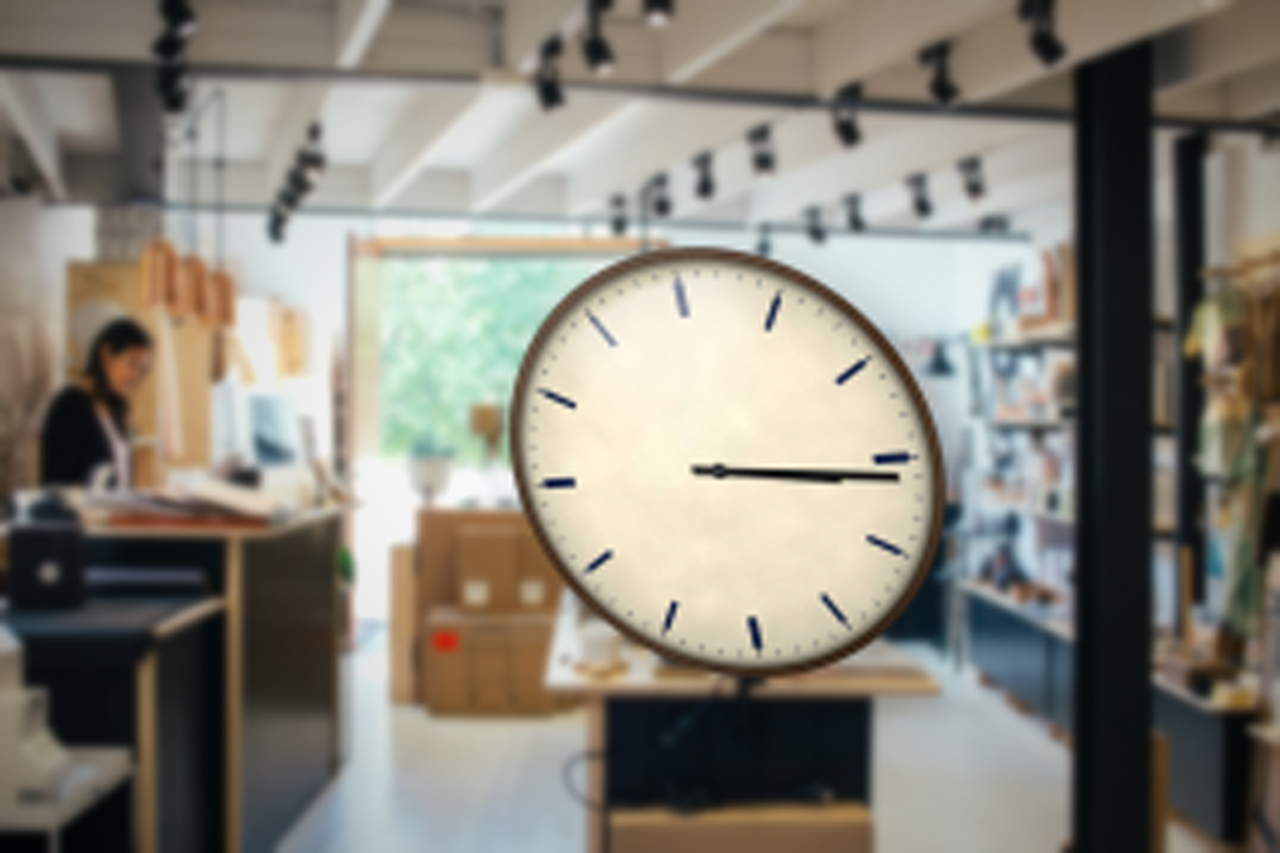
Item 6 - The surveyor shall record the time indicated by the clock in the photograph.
3:16
